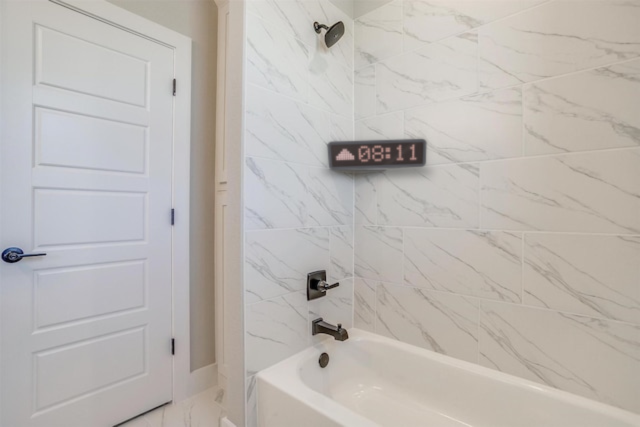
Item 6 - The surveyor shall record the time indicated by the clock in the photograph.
8:11
